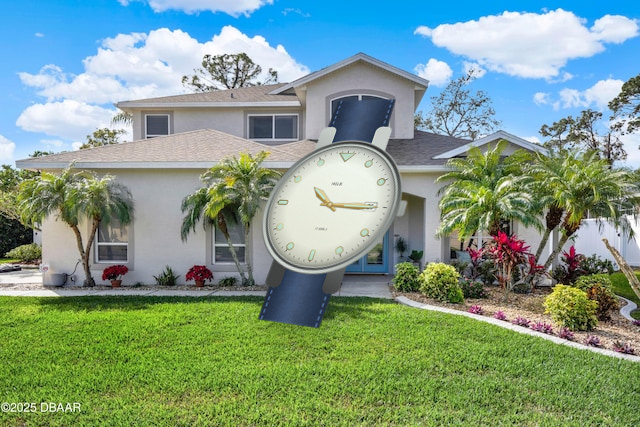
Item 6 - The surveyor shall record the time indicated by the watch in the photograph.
10:15
